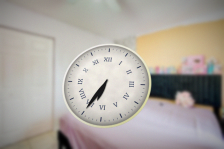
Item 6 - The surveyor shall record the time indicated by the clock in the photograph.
6:35
